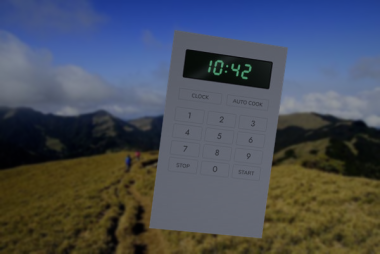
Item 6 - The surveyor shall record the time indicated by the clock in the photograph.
10:42
